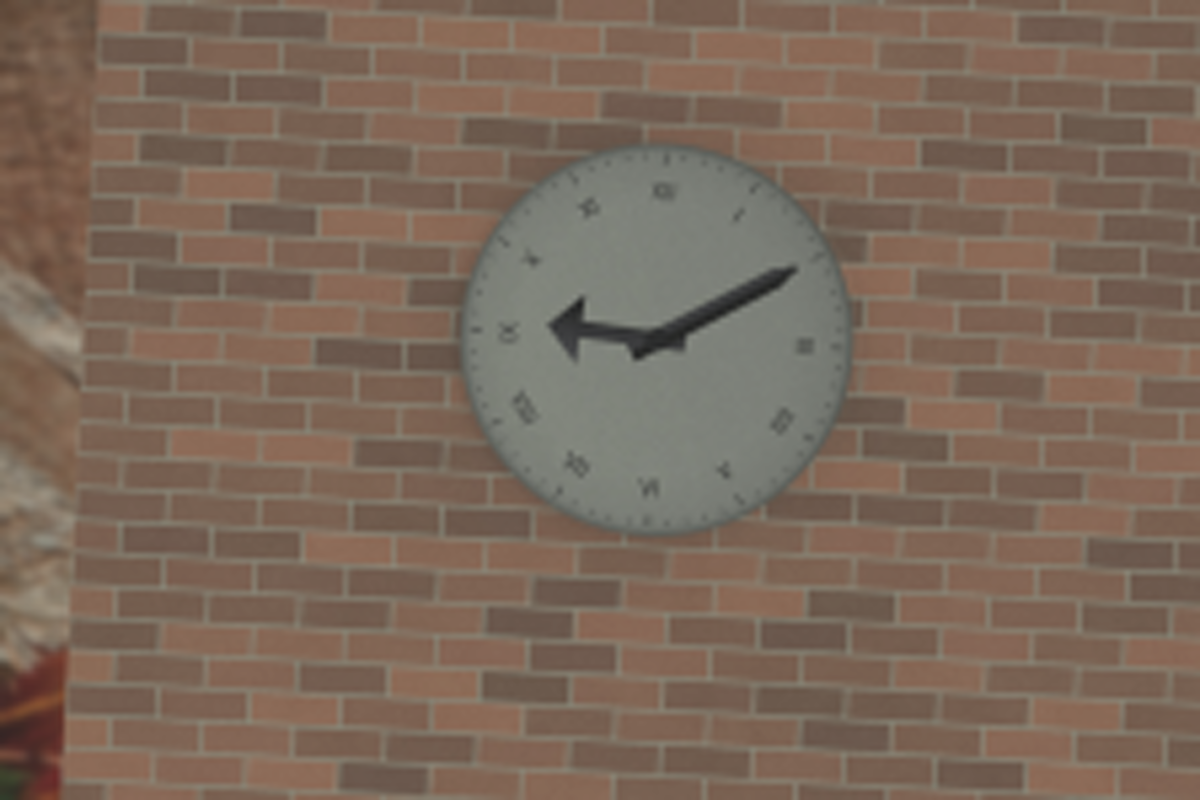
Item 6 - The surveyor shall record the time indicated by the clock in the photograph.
9:10
